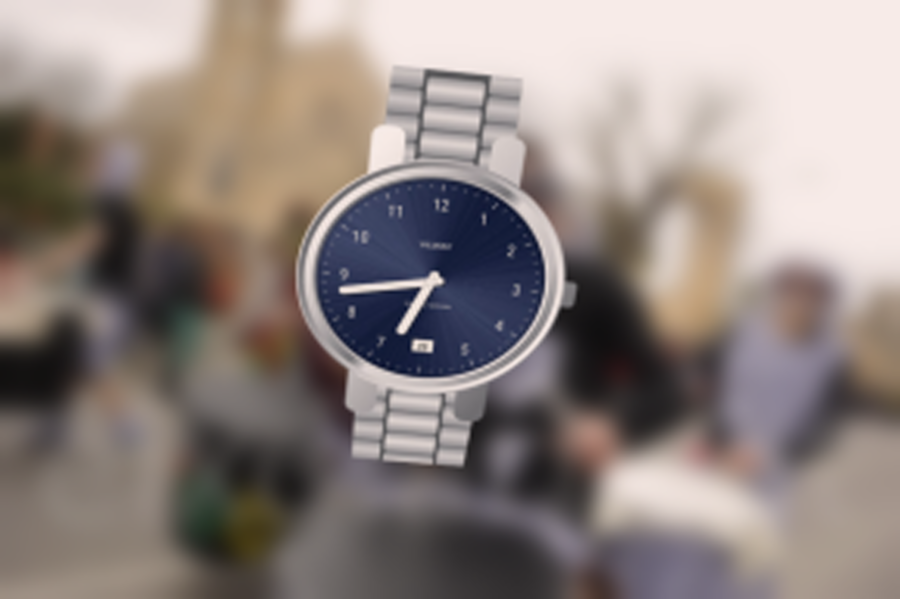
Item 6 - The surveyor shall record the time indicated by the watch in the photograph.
6:43
